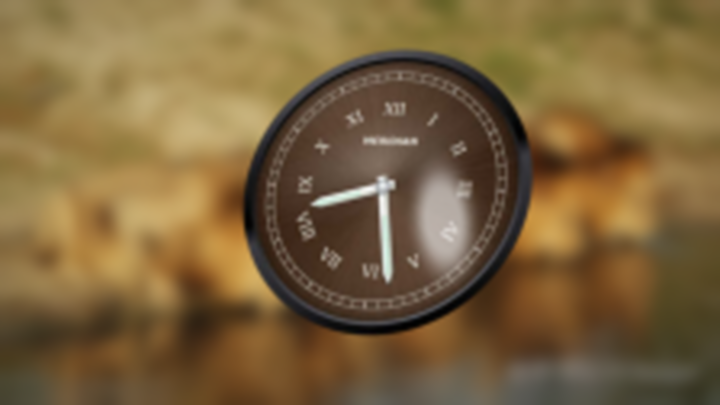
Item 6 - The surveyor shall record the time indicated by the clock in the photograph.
8:28
